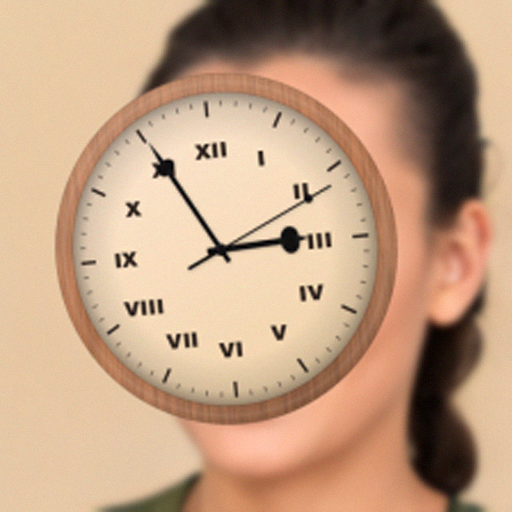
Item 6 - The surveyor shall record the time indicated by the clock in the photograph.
2:55:11
